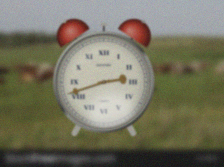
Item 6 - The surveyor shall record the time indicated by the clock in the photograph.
2:42
